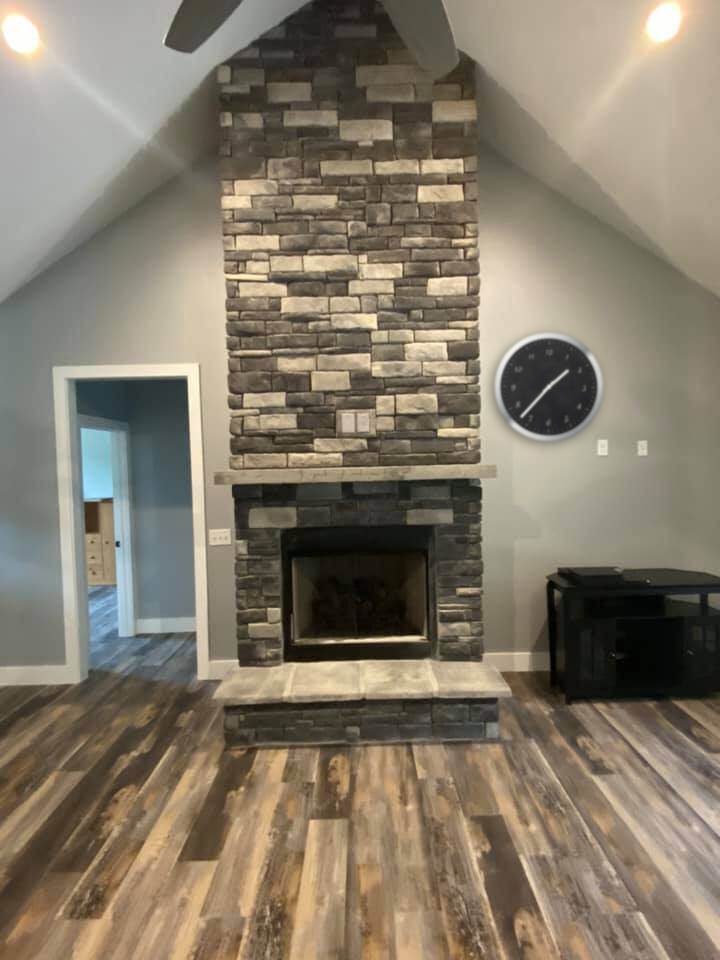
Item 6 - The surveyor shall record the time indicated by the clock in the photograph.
1:37
